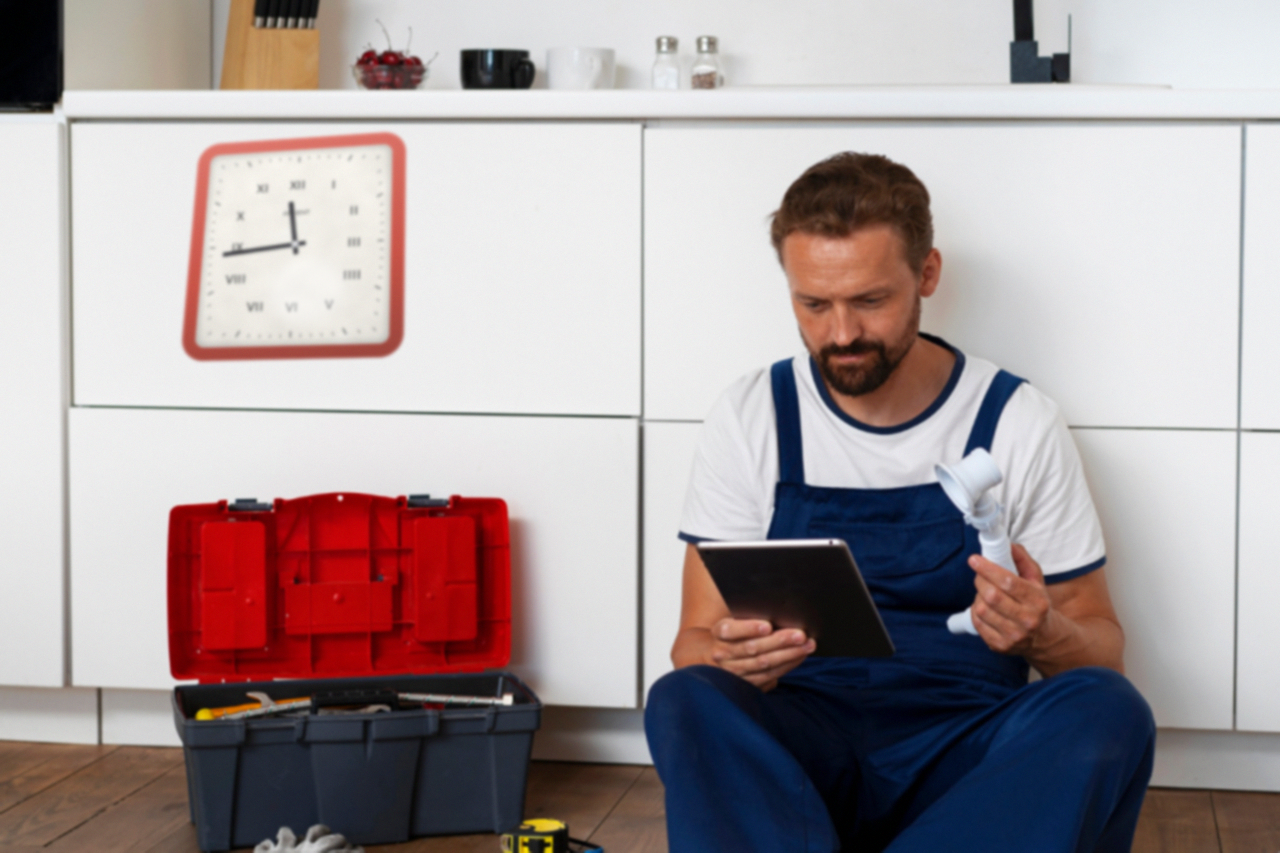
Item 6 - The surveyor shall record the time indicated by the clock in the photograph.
11:44
